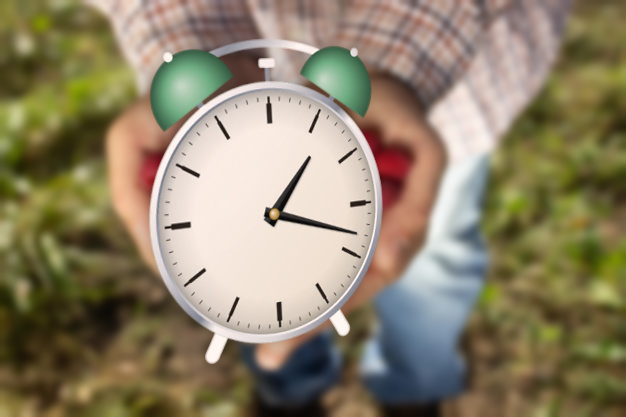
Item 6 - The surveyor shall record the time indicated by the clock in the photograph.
1:18
